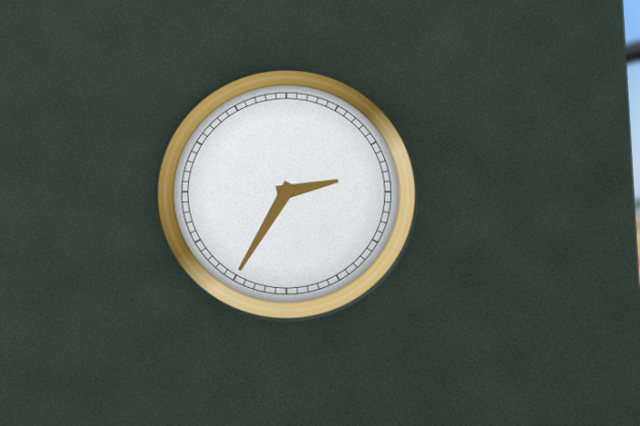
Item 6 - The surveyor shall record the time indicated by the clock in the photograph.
2:35
